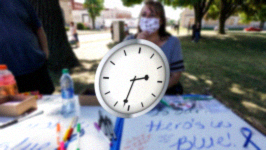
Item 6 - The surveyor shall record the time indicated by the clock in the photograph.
2:32
